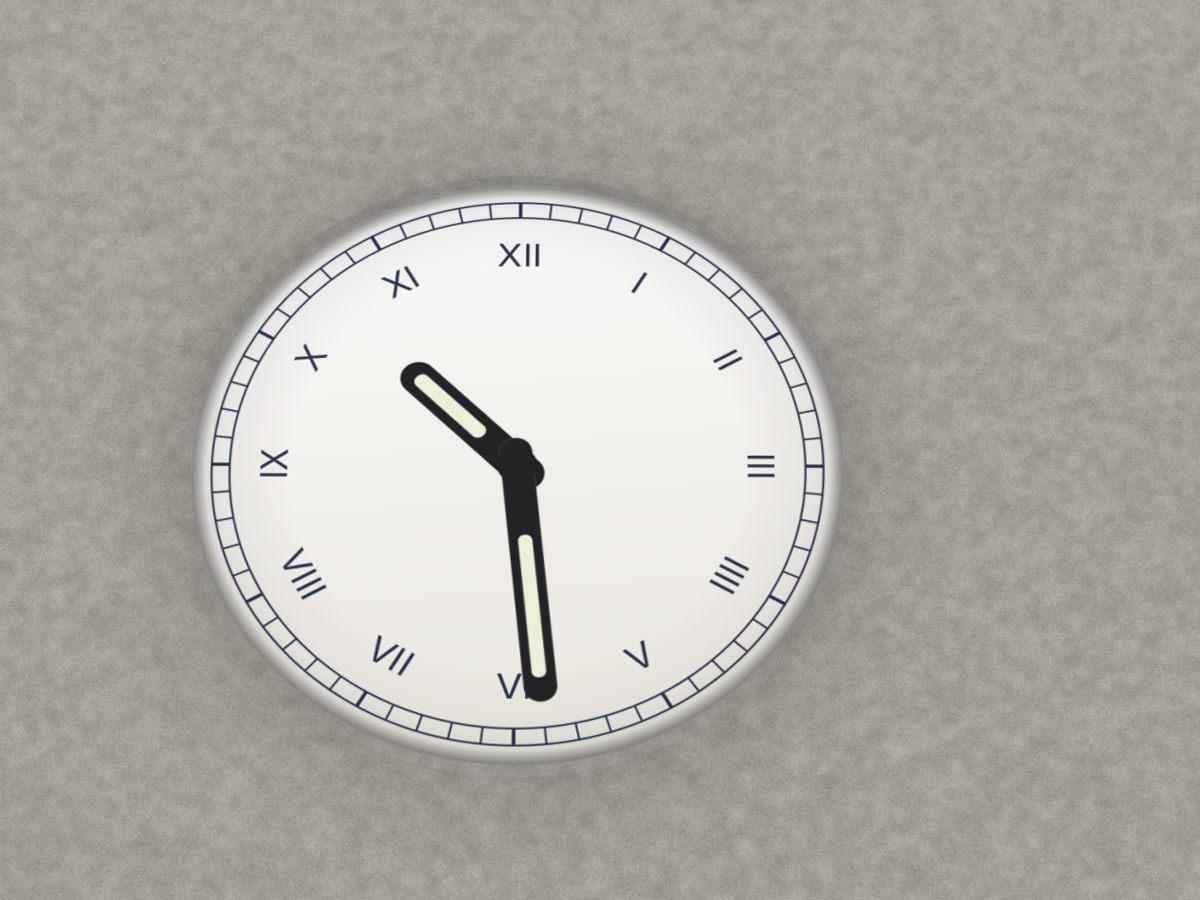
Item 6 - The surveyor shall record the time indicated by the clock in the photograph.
10:29
